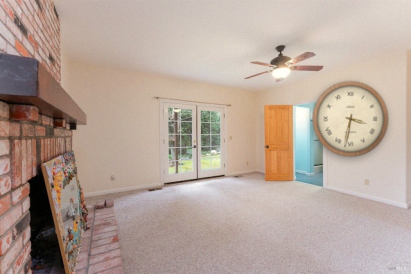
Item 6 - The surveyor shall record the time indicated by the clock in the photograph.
3:32
